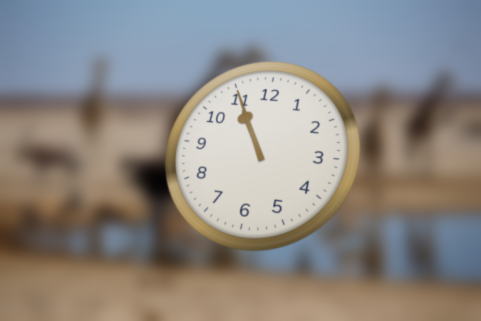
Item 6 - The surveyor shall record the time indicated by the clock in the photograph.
10:55
